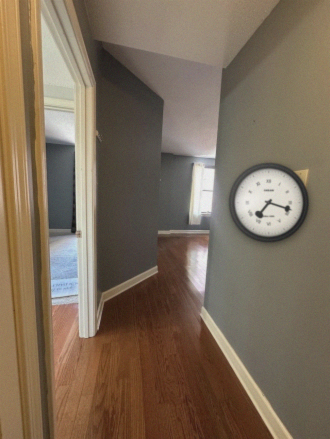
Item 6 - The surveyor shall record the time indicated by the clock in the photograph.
7:18
